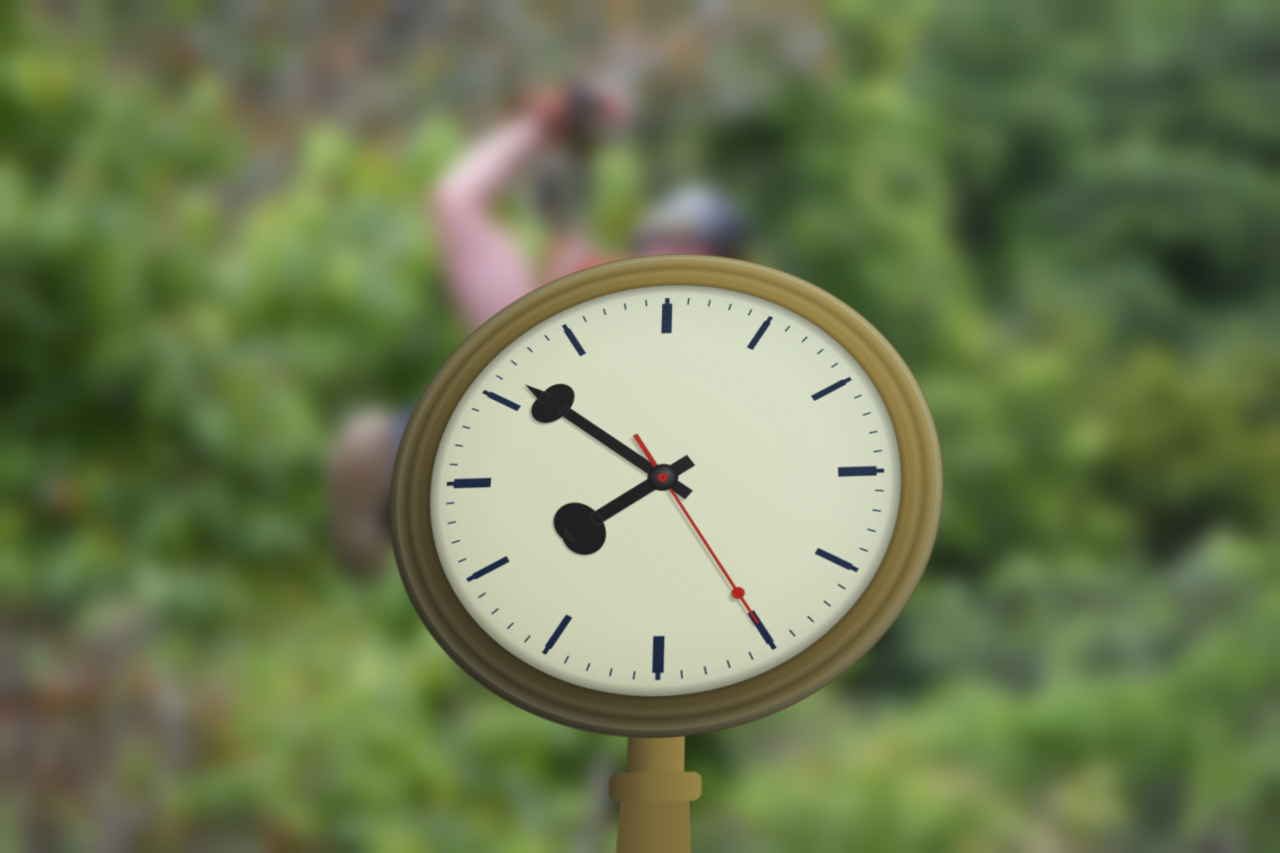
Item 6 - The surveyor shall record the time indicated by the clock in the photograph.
7:51:25
